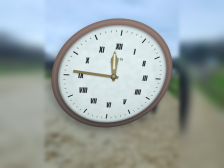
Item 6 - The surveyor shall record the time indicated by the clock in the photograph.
11:46
